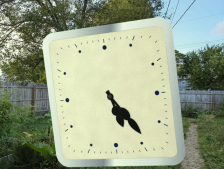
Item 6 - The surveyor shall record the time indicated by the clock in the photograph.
5:24
